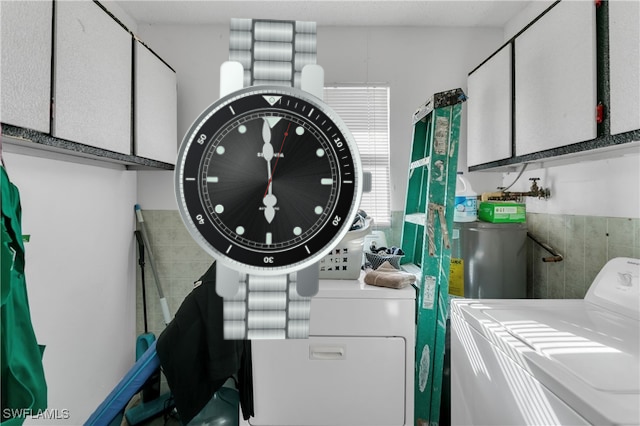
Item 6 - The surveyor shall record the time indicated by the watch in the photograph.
5:59:03
